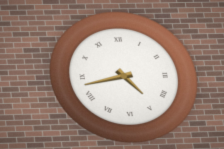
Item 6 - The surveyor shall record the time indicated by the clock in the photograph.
4:43
